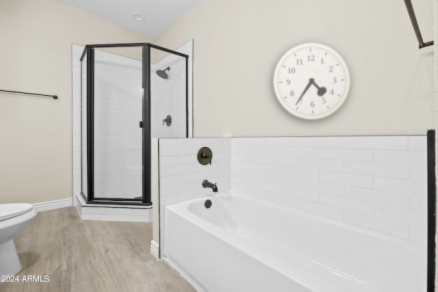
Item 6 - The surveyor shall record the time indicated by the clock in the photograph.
4:36
